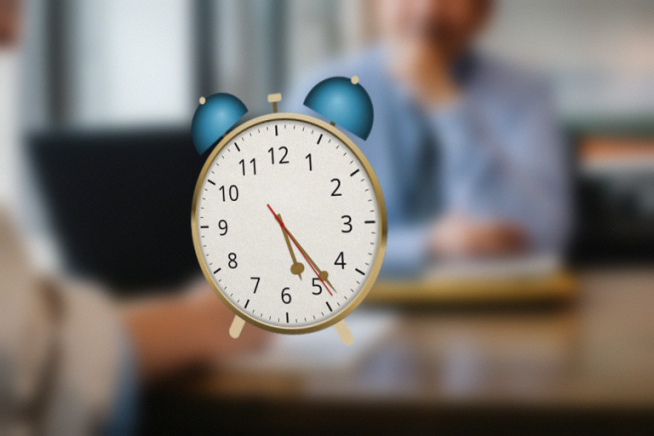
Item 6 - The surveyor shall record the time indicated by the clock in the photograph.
5:23:24
